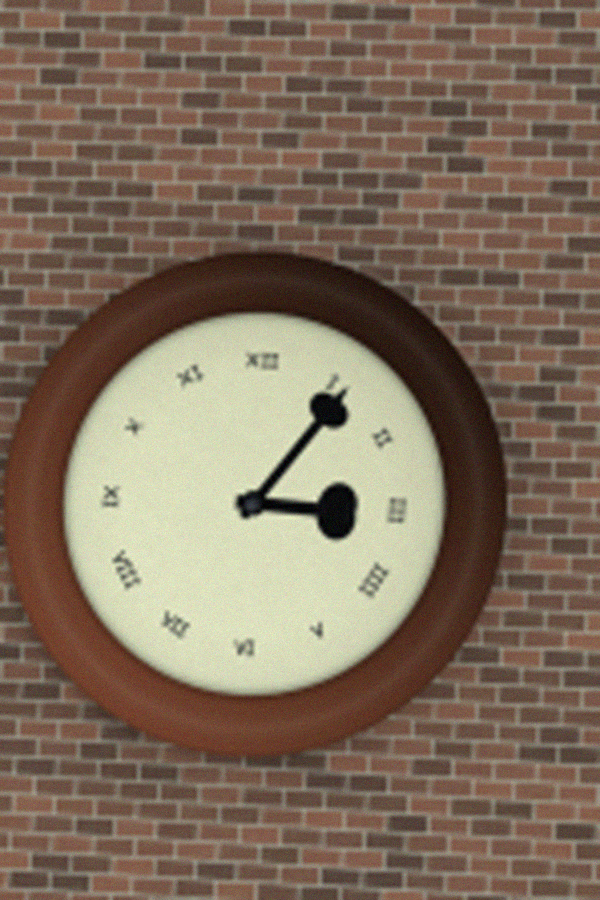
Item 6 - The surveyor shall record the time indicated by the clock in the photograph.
3:06
